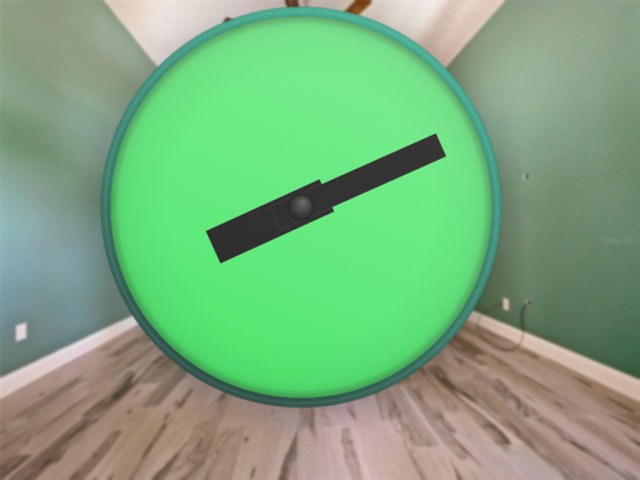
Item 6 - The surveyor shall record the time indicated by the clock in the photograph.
8:11
